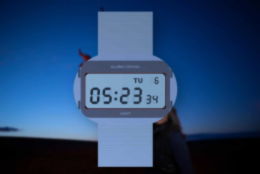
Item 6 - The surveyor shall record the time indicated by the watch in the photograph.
5:23:34
